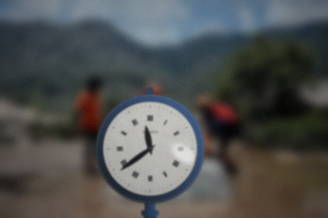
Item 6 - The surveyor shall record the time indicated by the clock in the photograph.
11:39
